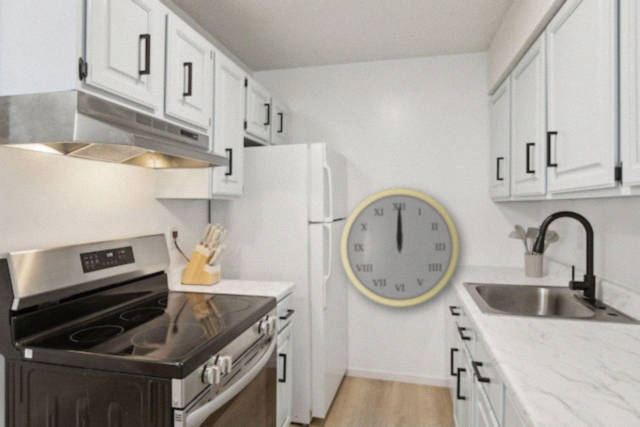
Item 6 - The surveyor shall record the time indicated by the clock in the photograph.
12:00
